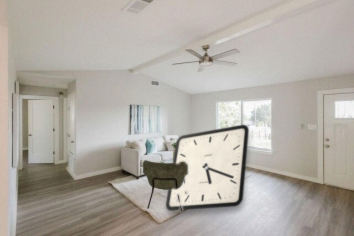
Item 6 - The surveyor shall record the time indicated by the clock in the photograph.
5:19
